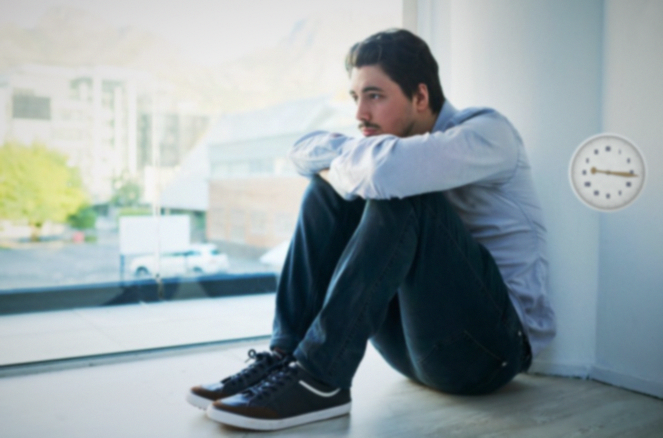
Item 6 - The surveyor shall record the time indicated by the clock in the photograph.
9:16
